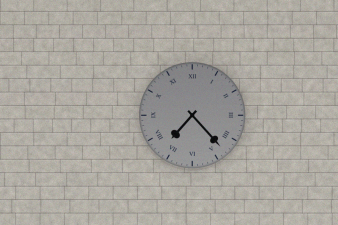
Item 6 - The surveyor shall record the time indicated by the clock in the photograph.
7:23
